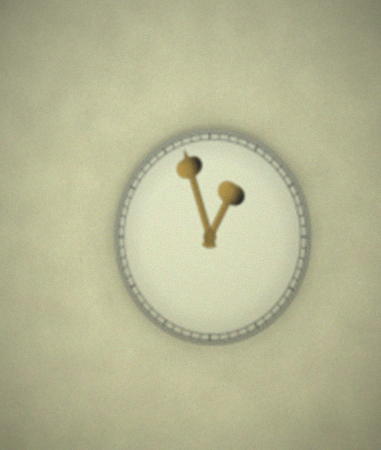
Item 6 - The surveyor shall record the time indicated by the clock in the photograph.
12:57
